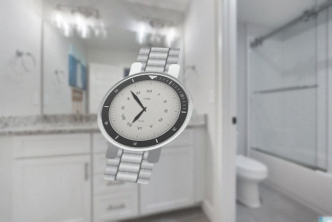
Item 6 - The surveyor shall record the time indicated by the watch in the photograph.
6:53
